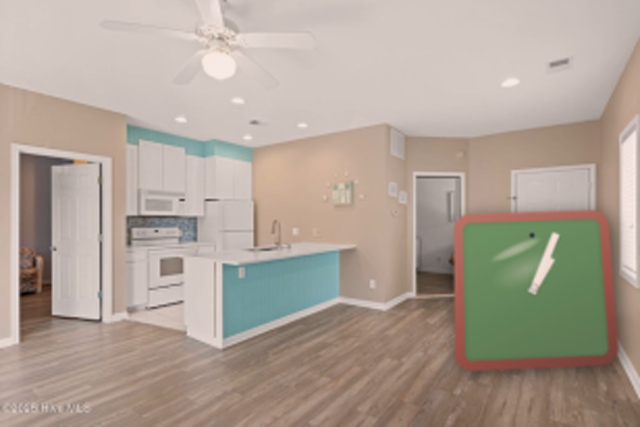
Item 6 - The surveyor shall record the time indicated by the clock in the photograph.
1:04
